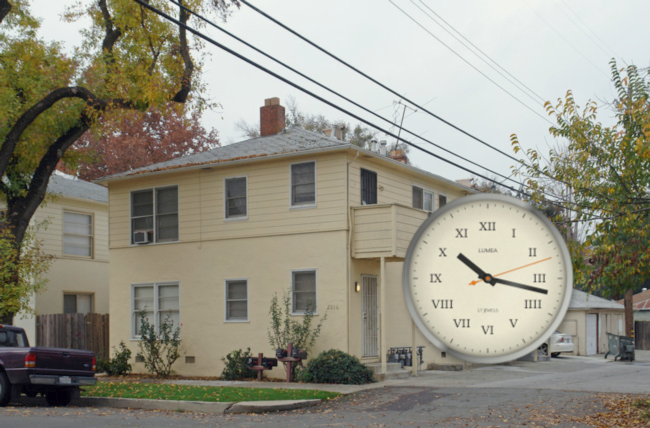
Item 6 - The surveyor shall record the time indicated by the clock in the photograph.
10:17:12
